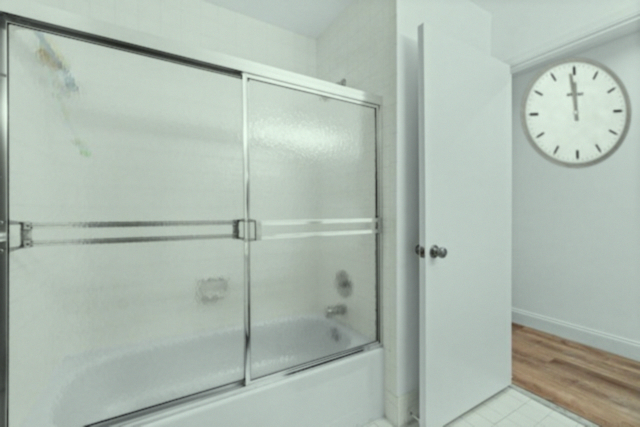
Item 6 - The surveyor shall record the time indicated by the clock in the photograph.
11:59
